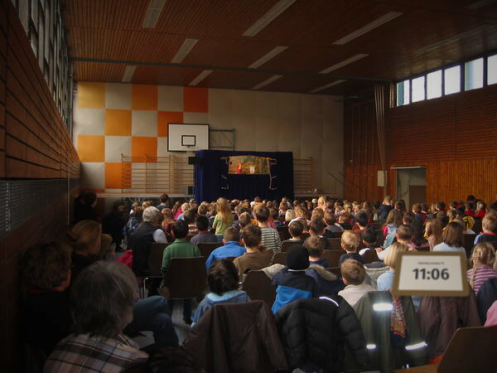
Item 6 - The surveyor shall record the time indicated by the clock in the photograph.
11:06
